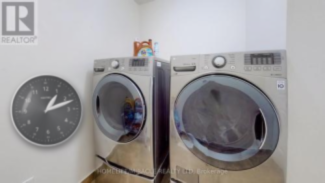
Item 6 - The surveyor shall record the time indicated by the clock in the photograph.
1:12
